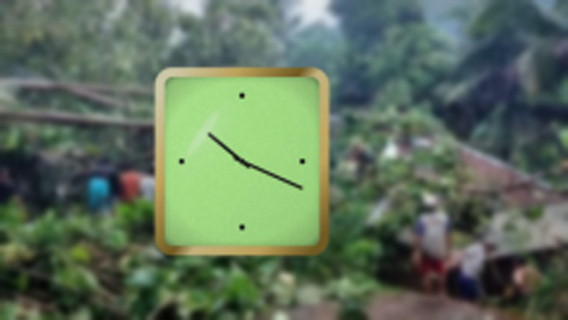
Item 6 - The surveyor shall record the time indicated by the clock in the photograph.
10:19
